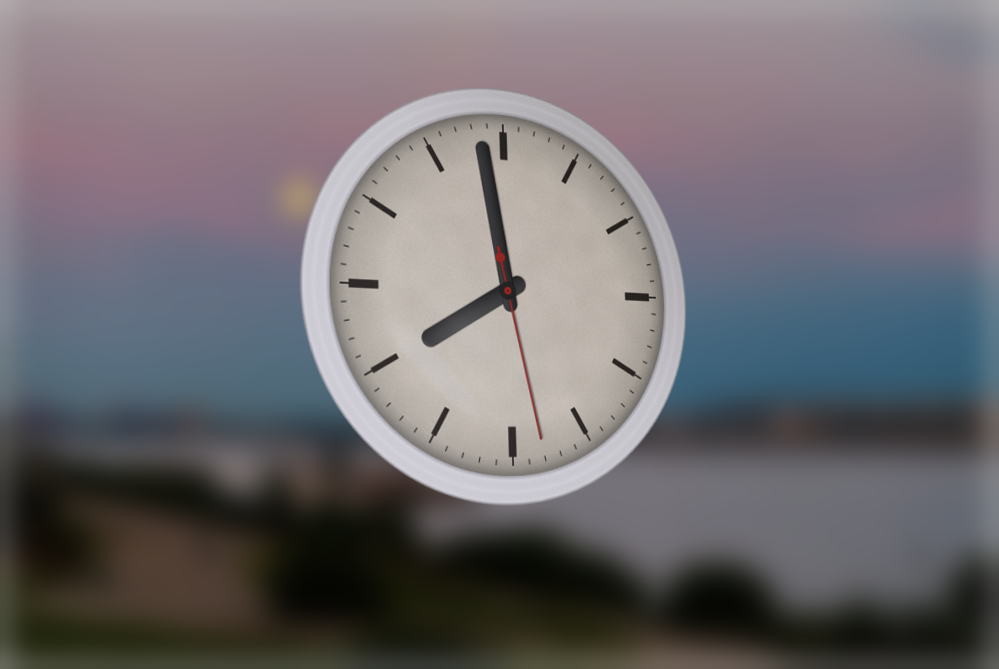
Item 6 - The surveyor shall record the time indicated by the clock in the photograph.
7:58:28
